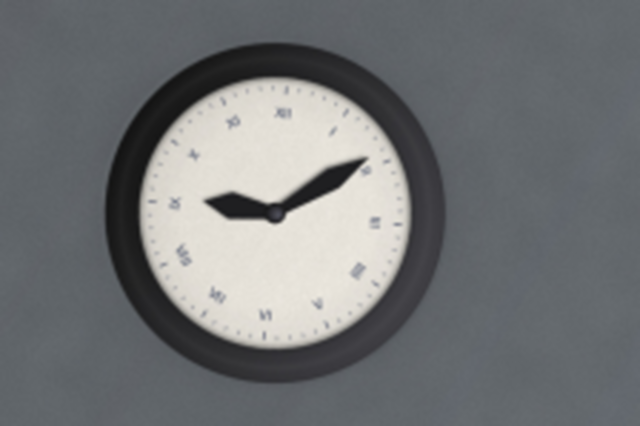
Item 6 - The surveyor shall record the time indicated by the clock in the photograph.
9:09
